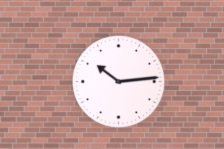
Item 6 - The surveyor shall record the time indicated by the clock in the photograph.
10:14
